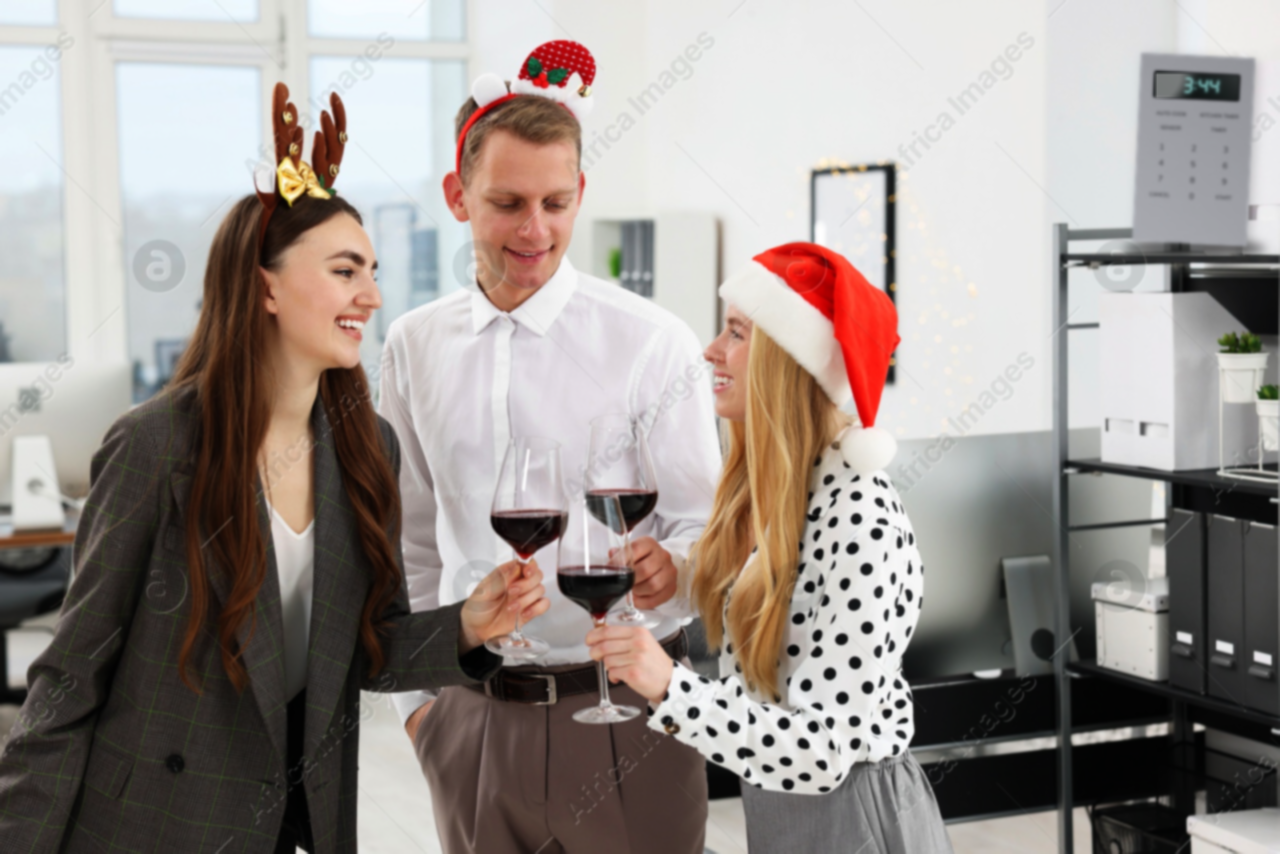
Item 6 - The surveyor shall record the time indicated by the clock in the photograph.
3:44
